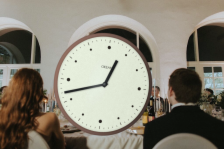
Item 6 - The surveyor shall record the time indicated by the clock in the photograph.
12:42
